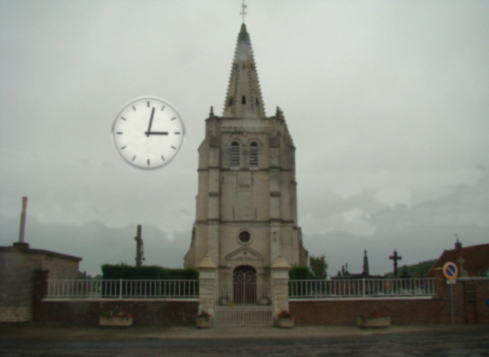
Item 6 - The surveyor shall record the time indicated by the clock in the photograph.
3:02
